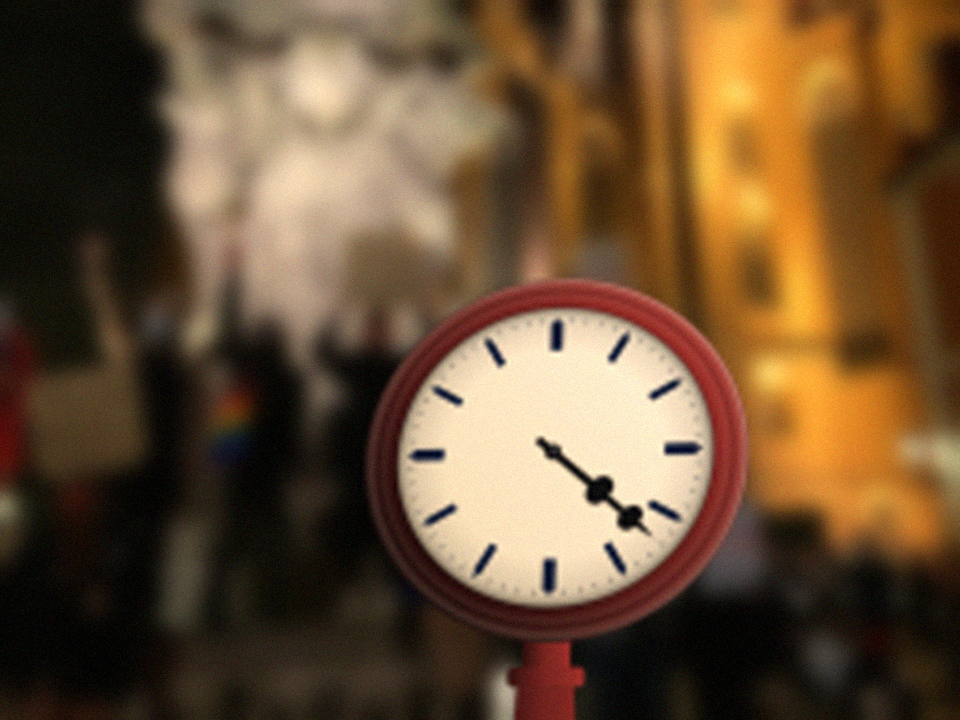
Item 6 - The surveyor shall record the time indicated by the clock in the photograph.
4:22
